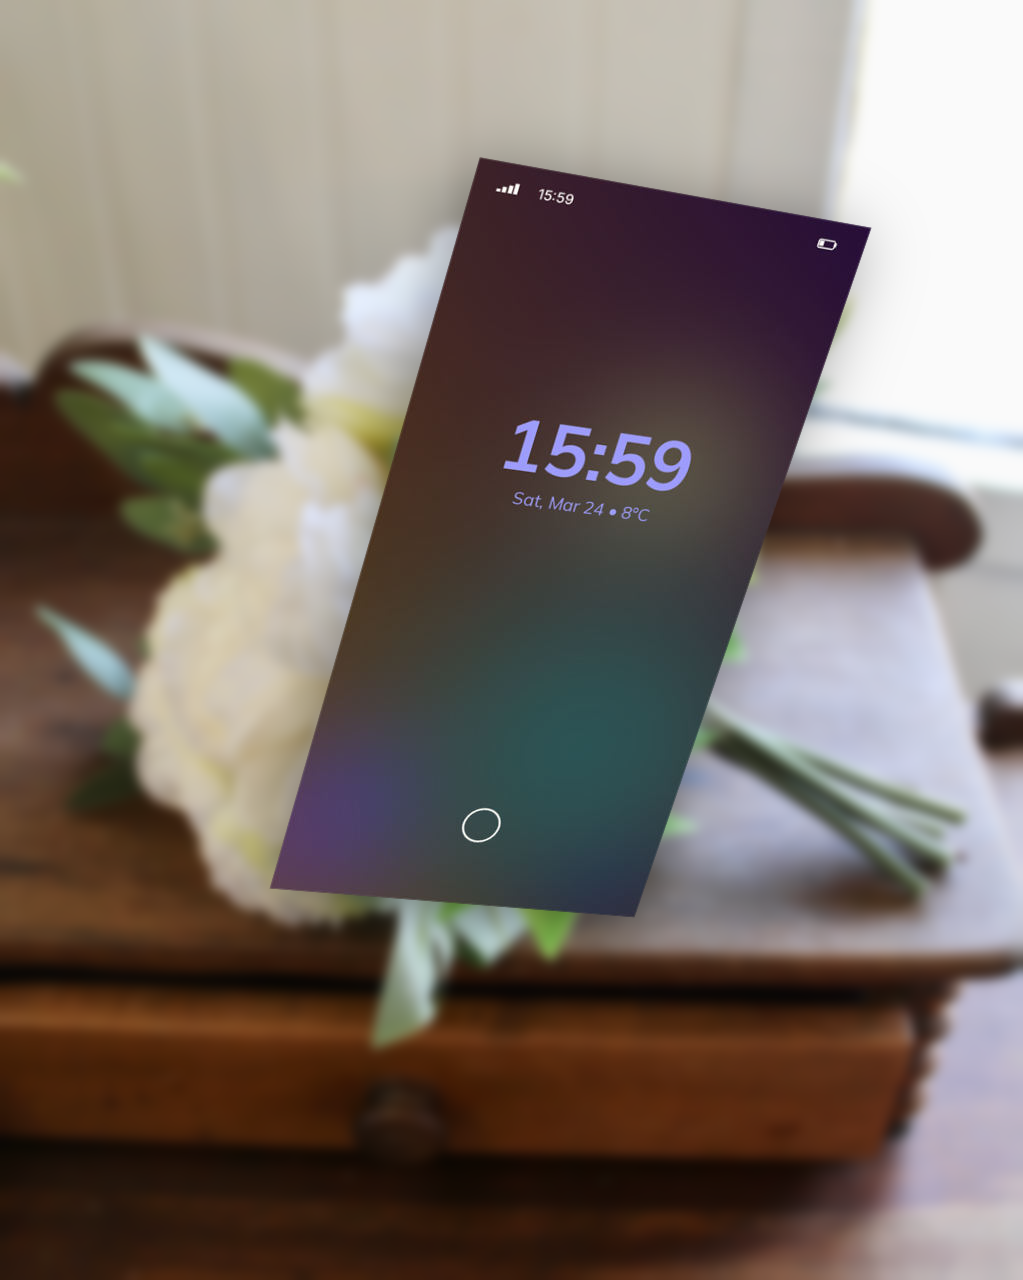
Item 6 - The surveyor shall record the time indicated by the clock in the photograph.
15:59
